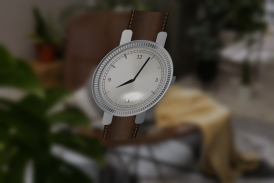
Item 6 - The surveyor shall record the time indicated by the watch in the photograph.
8:04
